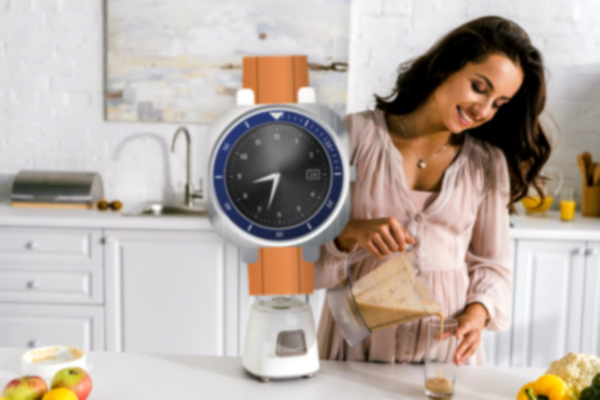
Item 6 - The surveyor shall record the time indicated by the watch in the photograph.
8:33
